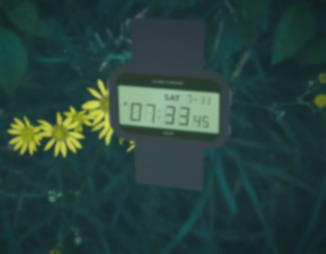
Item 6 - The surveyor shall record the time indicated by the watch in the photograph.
7:33:45
